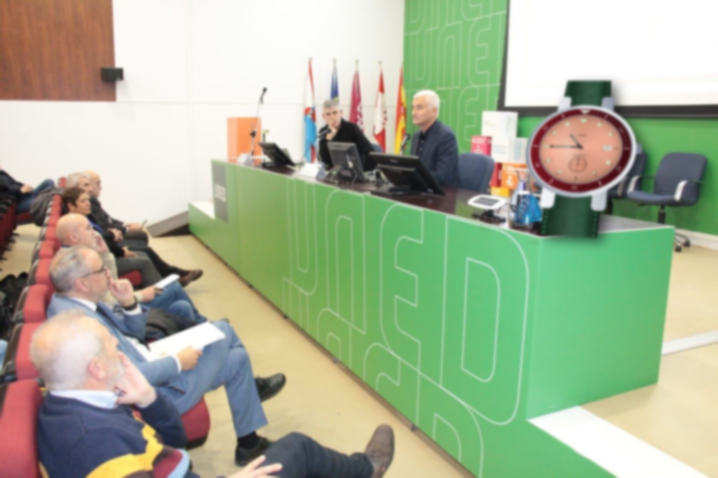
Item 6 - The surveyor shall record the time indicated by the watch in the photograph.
10:45
